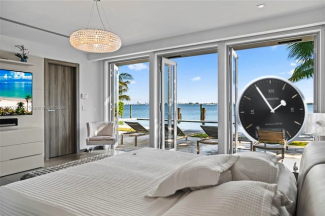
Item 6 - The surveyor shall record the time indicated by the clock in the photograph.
1:55
